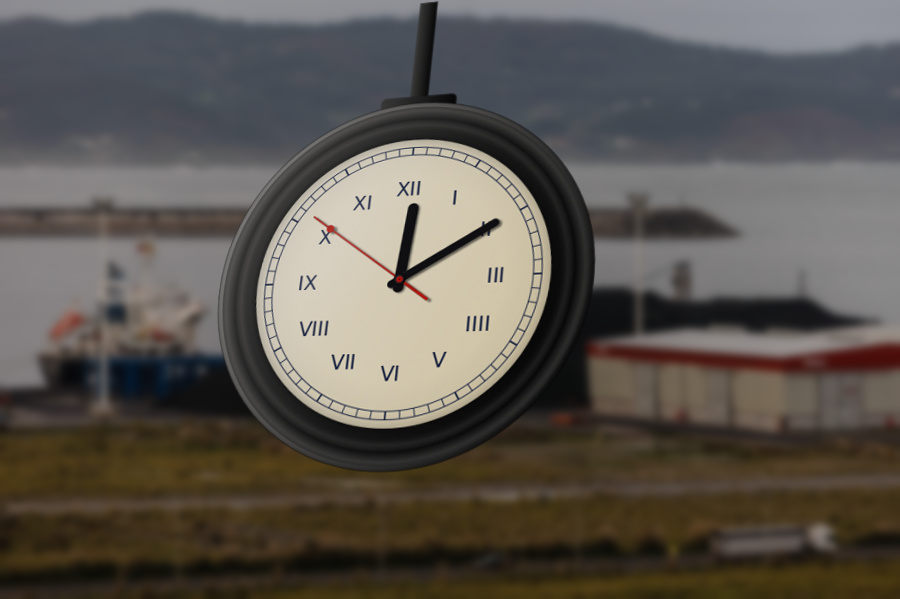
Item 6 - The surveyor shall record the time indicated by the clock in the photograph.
12:09:51
